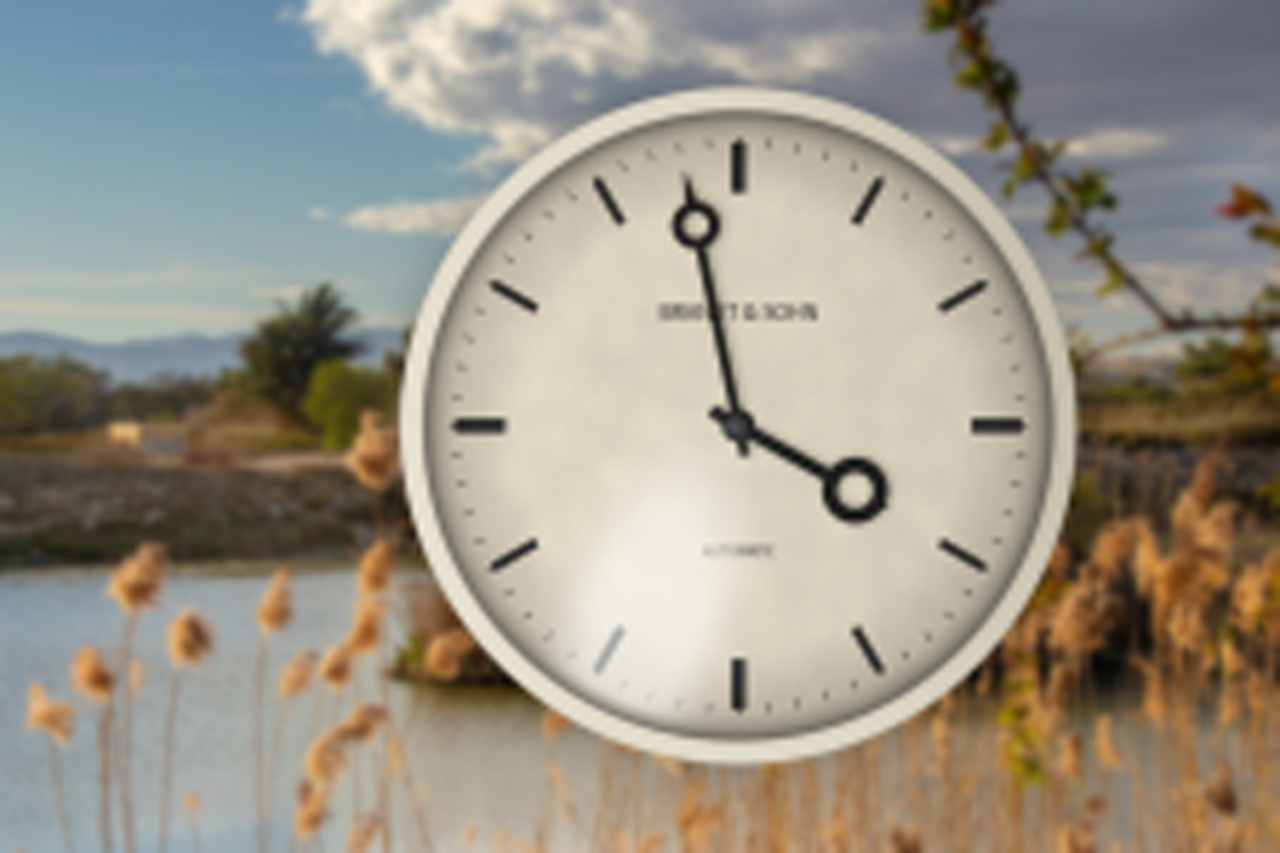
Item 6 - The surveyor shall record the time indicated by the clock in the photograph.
3:58
